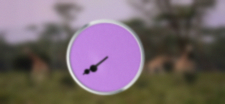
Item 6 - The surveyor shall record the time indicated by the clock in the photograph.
7:39
